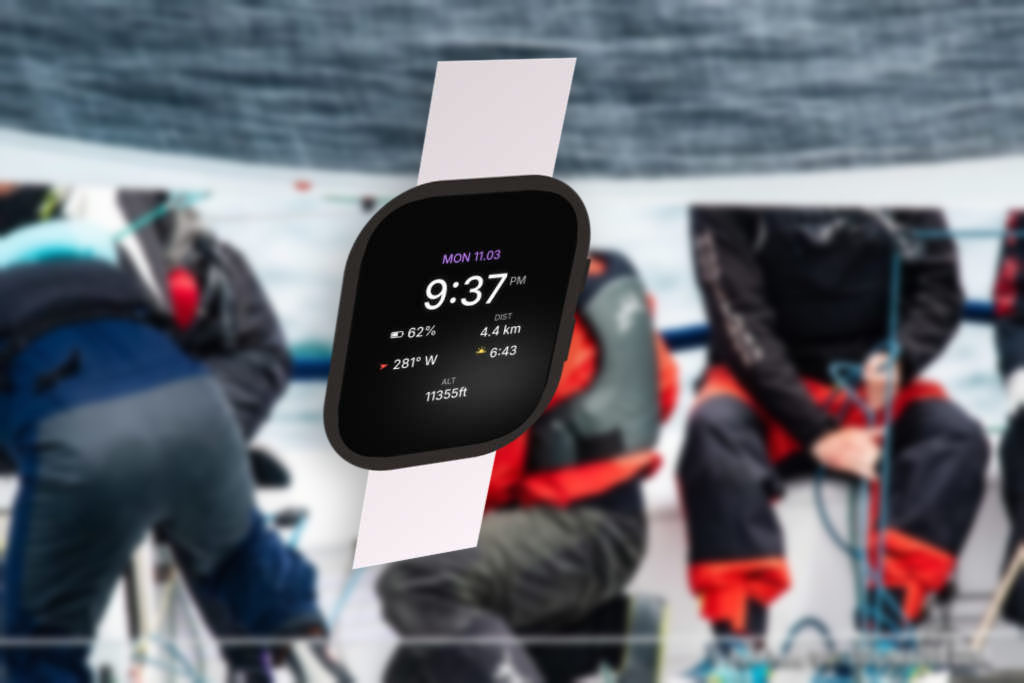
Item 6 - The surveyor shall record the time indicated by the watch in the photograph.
9:37
